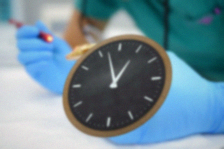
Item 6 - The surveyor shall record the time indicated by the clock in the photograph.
12:57
